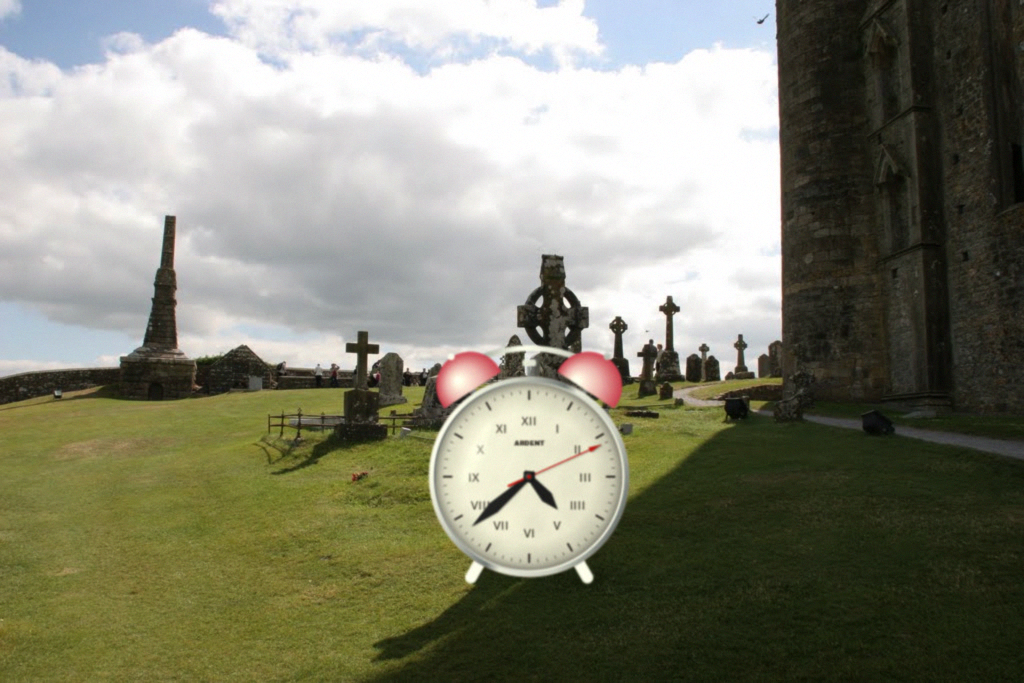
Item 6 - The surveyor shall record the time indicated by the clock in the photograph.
4:38:11
